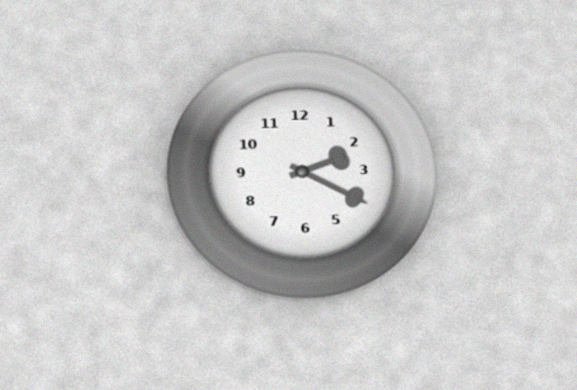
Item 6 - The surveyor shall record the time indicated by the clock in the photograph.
2:20
